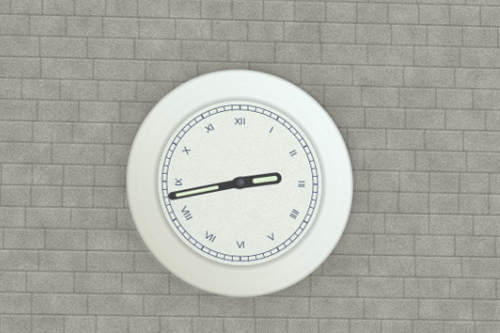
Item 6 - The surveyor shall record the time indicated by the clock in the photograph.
2:43
